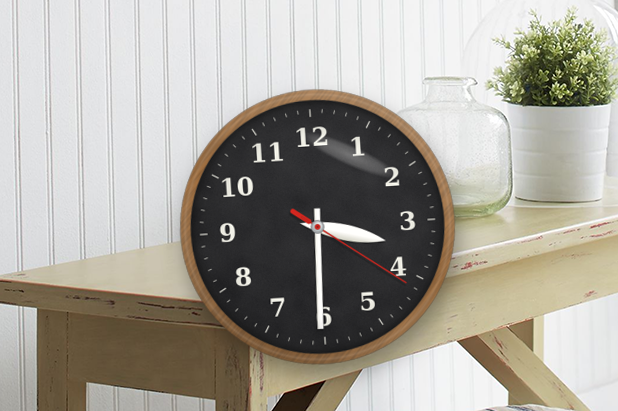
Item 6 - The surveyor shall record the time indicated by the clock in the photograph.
3:30:21
